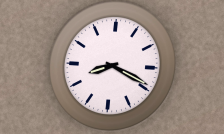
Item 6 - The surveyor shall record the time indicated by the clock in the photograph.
8:19
